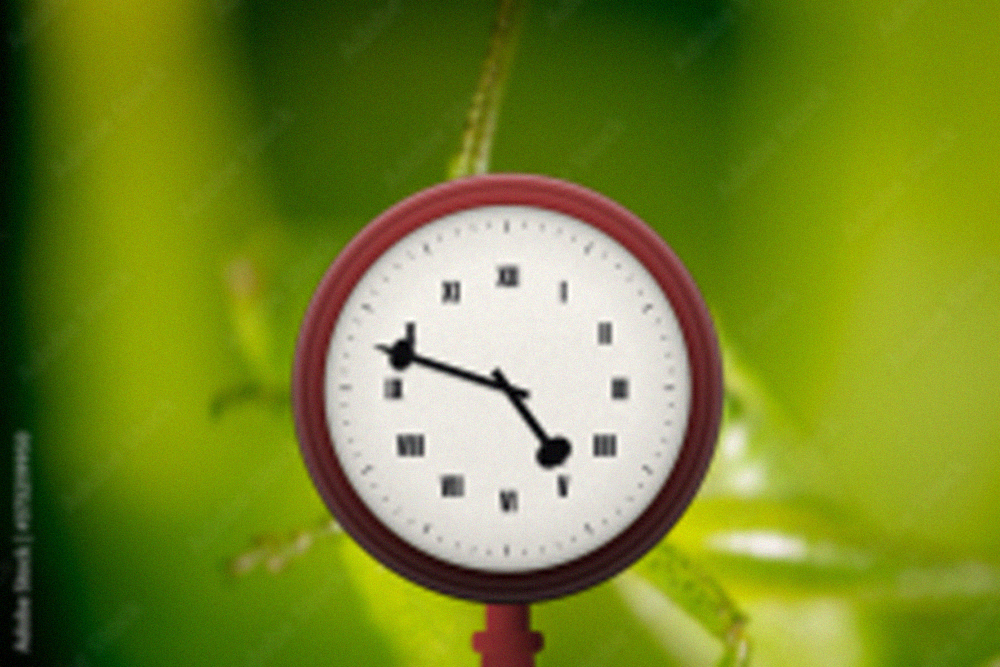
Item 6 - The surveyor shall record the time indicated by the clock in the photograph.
4:48
